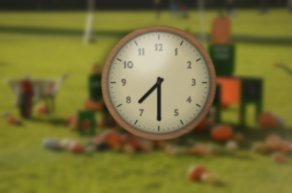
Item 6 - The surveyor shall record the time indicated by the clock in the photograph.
7:30
